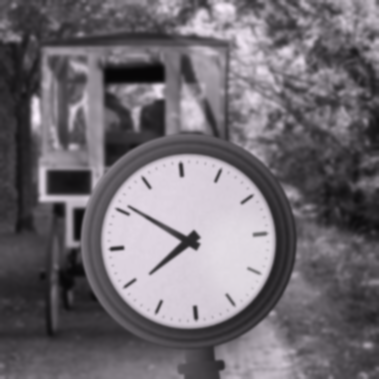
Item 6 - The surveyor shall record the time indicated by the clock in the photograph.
7:51
